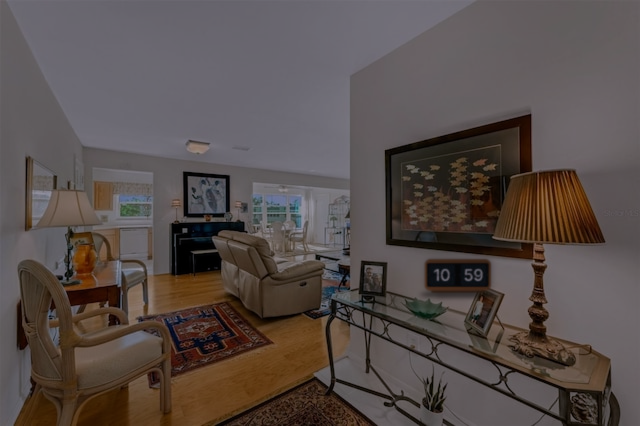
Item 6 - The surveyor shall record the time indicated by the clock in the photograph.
10:59
